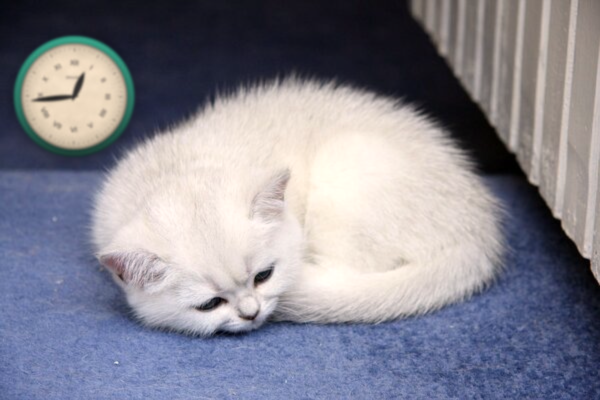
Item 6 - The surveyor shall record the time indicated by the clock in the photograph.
12:44
